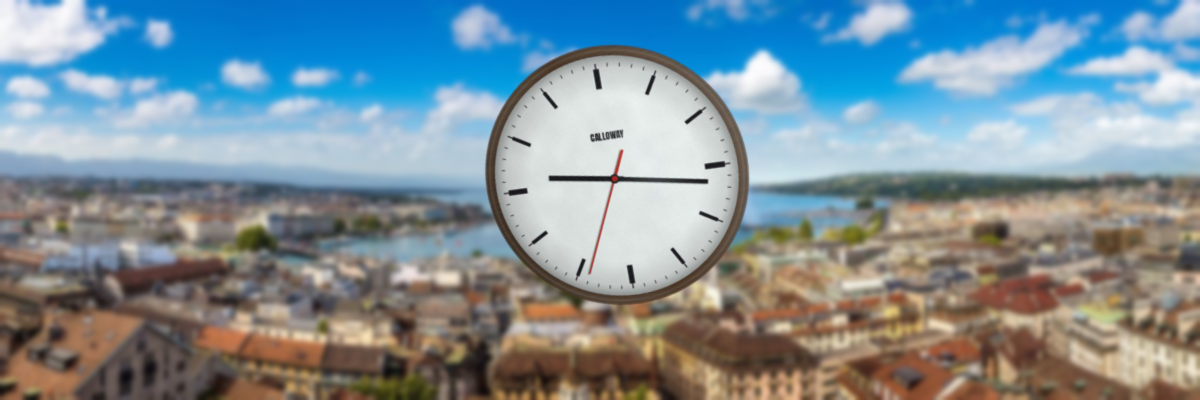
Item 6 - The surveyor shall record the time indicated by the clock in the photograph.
9:16:34
